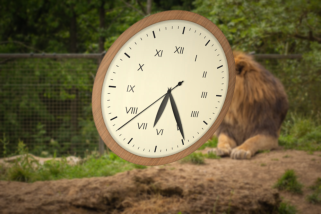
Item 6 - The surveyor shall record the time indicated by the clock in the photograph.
6:24:38
